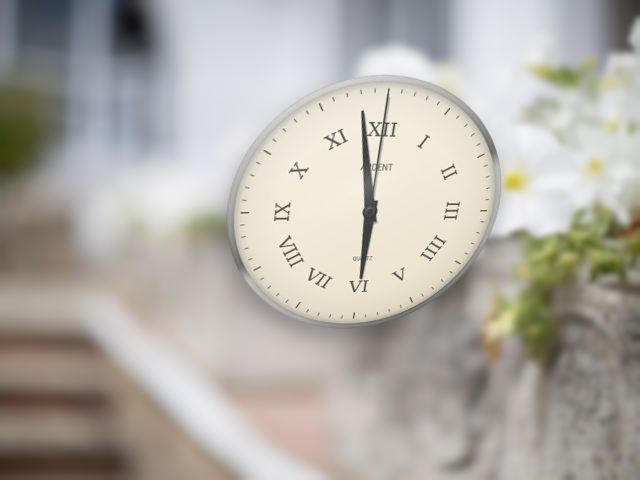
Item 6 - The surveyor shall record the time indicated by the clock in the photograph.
5:58:00
